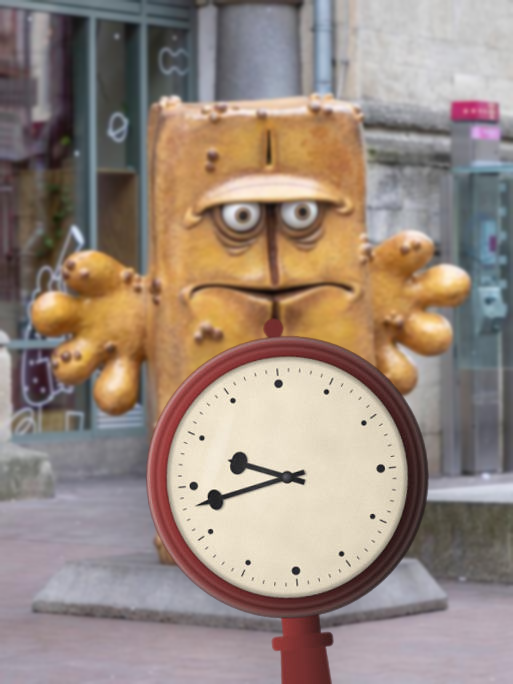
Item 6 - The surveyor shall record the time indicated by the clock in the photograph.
9:43
